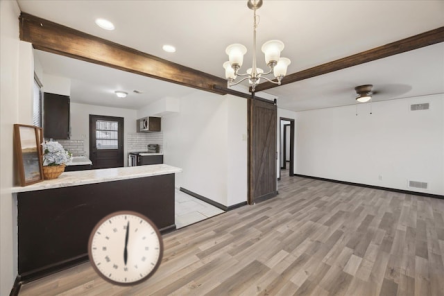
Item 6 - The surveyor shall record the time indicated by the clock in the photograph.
6:01
